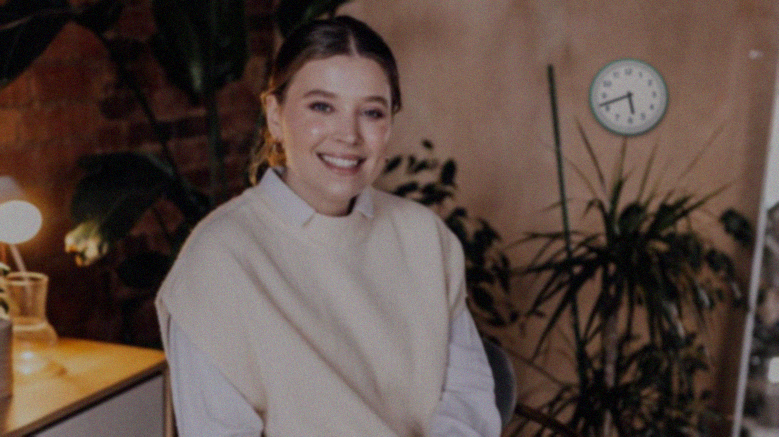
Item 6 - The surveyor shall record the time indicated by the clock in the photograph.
5:42
